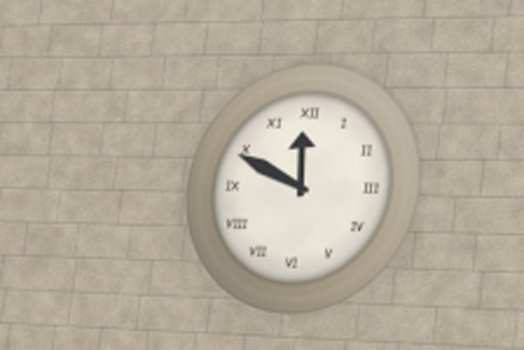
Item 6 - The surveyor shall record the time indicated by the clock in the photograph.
11:49
